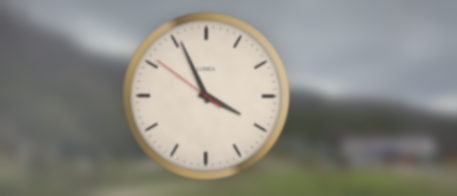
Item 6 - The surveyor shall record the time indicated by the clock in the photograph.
3:55:51
